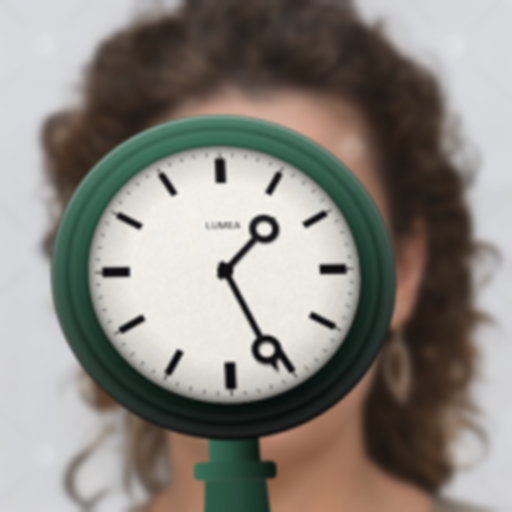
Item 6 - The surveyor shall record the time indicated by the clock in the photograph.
1:26
